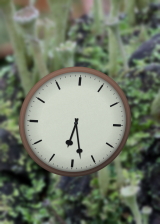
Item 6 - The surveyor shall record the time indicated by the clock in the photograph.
6:28
